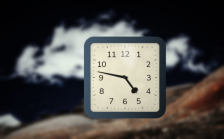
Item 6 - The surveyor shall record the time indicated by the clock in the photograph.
4:47
